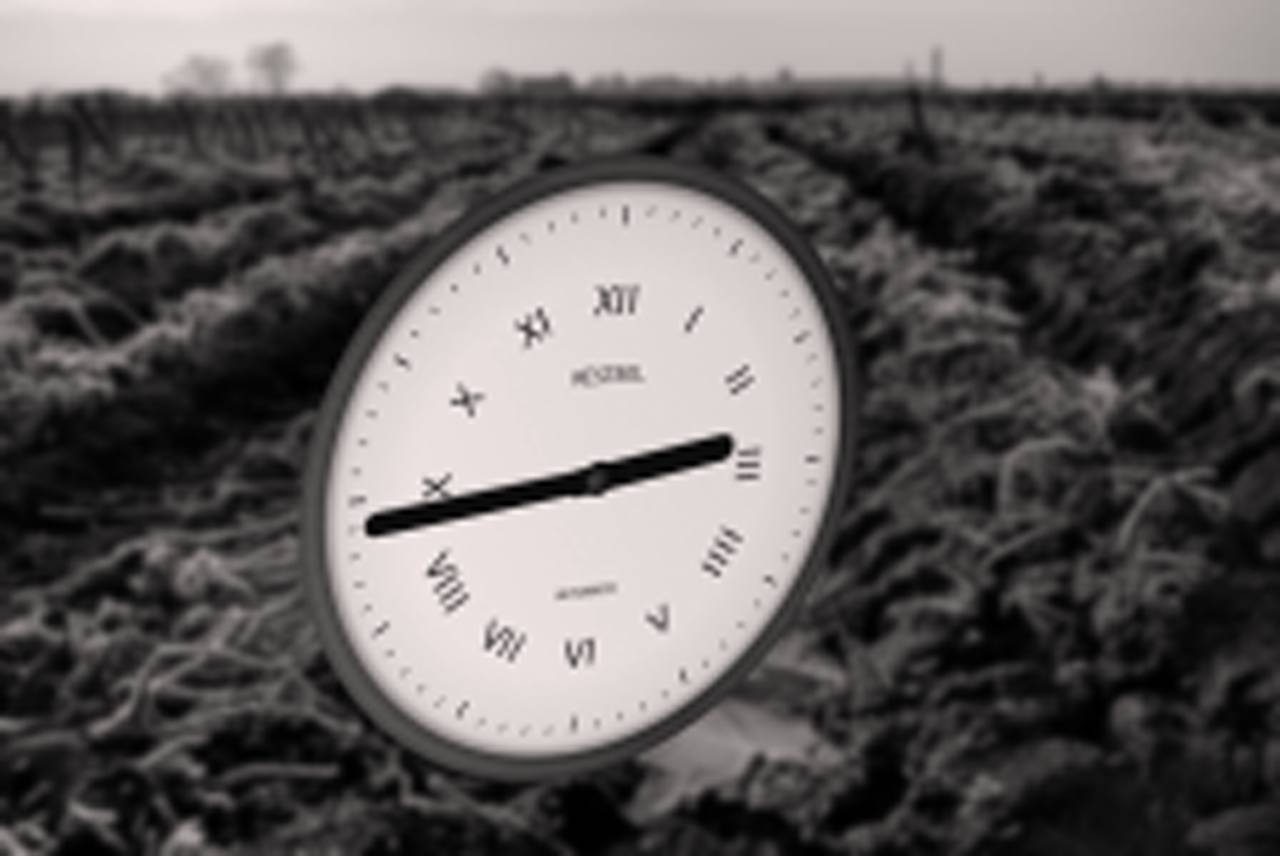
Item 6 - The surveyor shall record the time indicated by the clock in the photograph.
2:44
